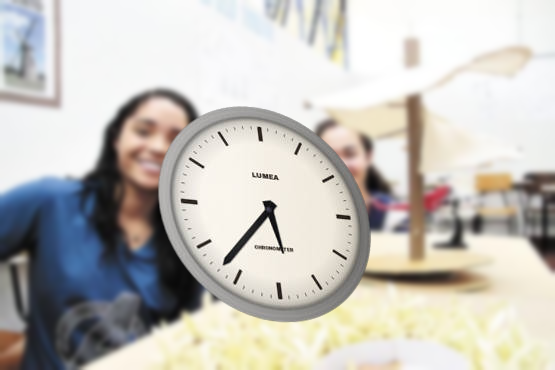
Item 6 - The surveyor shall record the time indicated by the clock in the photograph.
5:37
